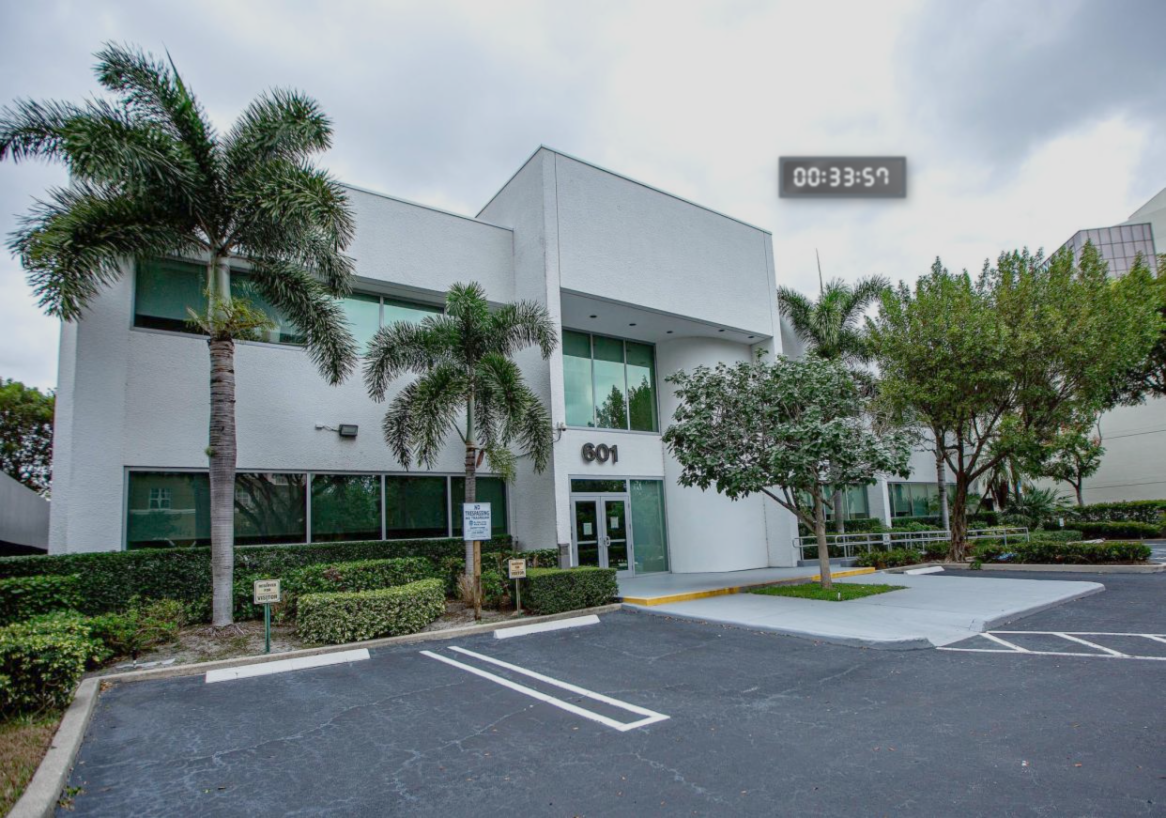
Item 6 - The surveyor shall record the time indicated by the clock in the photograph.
0:33:57
